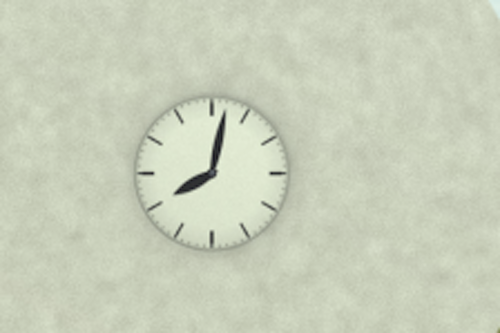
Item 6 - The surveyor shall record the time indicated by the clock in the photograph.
8:02
